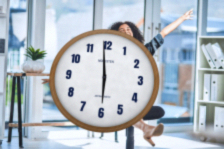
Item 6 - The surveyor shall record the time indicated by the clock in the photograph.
5:59
